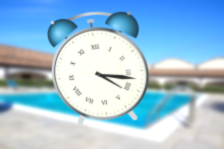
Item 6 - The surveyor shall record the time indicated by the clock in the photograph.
4:17
